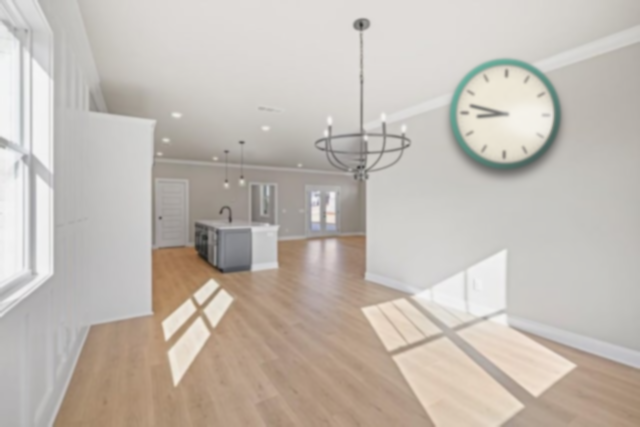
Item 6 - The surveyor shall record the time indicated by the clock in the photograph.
8:47
